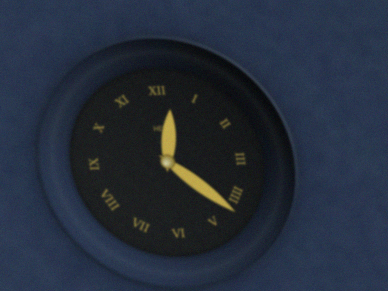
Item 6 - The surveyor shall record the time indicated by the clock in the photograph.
12:22
